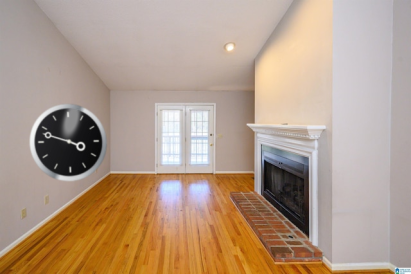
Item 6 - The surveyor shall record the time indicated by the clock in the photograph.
3:48
